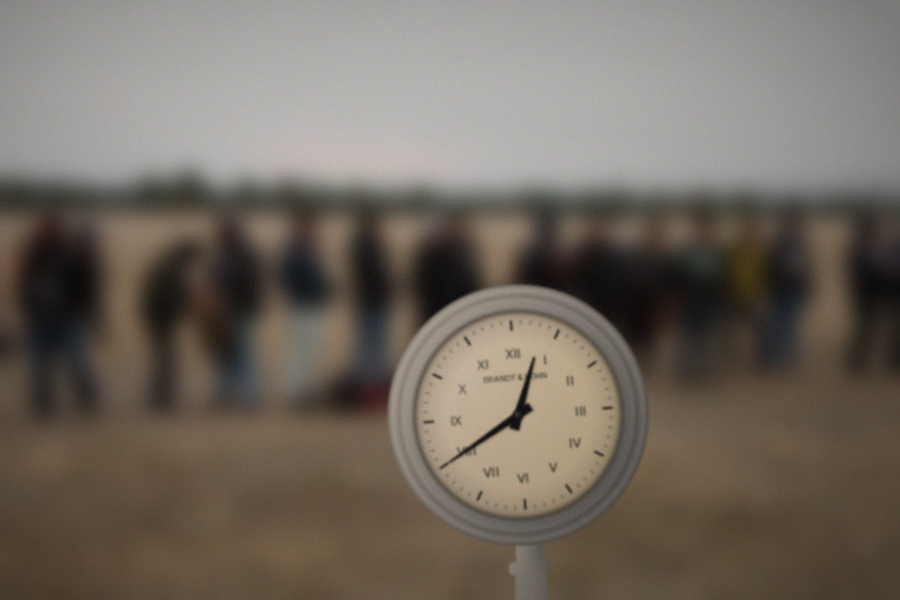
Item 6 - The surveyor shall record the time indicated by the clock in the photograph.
12:40
